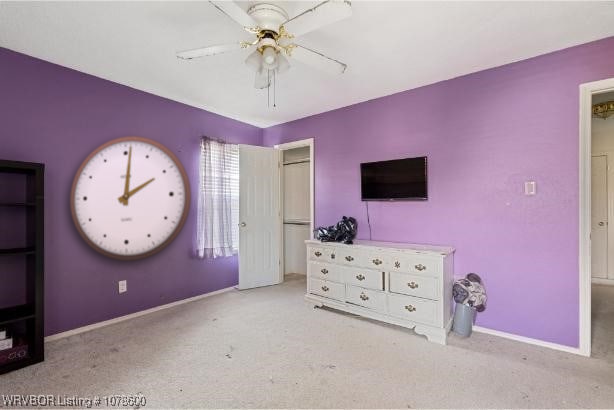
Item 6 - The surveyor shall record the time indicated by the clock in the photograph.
2:01
